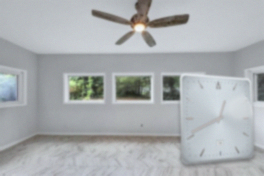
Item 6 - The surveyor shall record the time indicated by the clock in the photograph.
12:41
